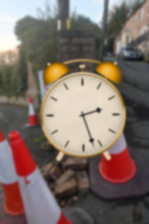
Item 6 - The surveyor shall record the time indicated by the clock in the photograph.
2:27
